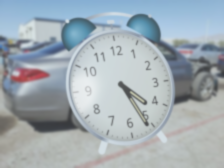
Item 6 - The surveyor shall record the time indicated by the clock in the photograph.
4:26
